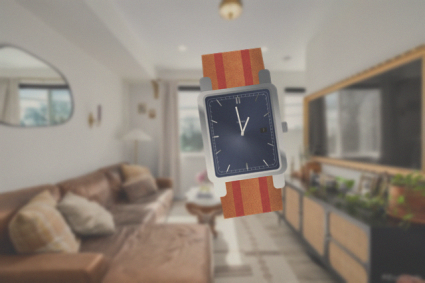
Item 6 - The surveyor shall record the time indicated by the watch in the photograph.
12:59
